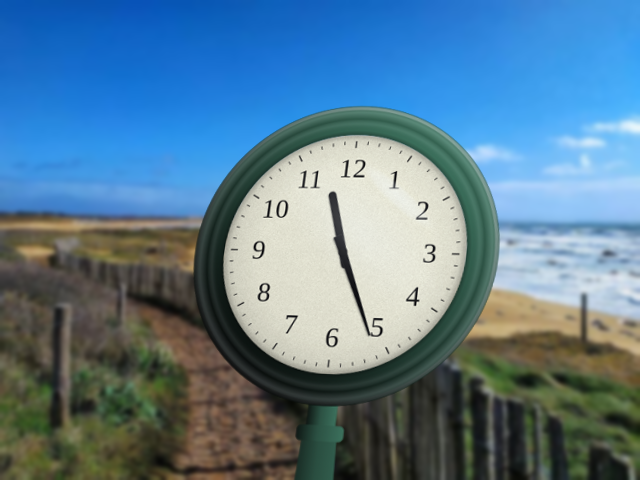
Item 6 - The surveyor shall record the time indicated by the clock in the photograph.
11:26
